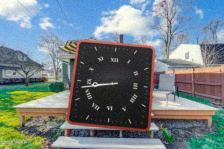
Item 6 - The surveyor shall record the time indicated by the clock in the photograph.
8:43
